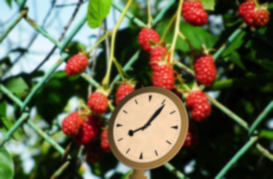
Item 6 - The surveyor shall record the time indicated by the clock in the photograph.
8:06
